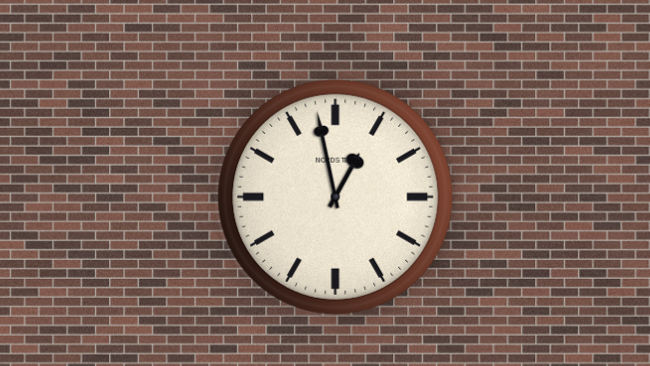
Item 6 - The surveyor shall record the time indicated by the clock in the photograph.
12:58
